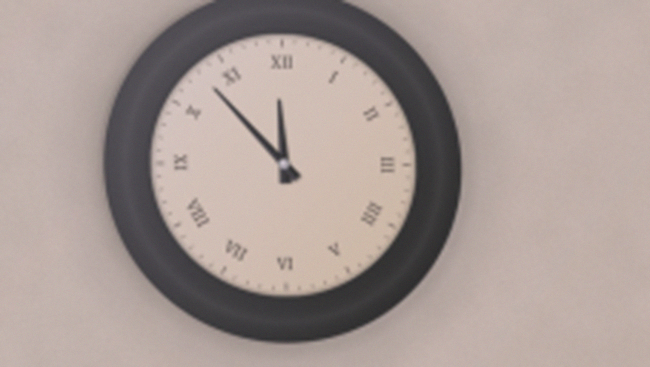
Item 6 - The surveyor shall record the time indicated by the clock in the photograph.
11:53
